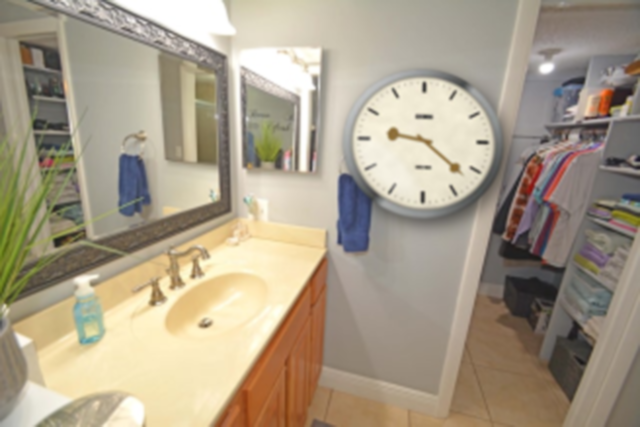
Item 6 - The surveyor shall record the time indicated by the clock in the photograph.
9:22
